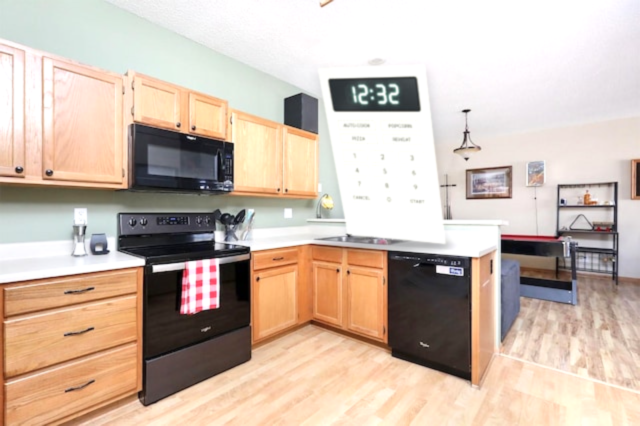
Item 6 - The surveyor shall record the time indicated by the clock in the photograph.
12:32
